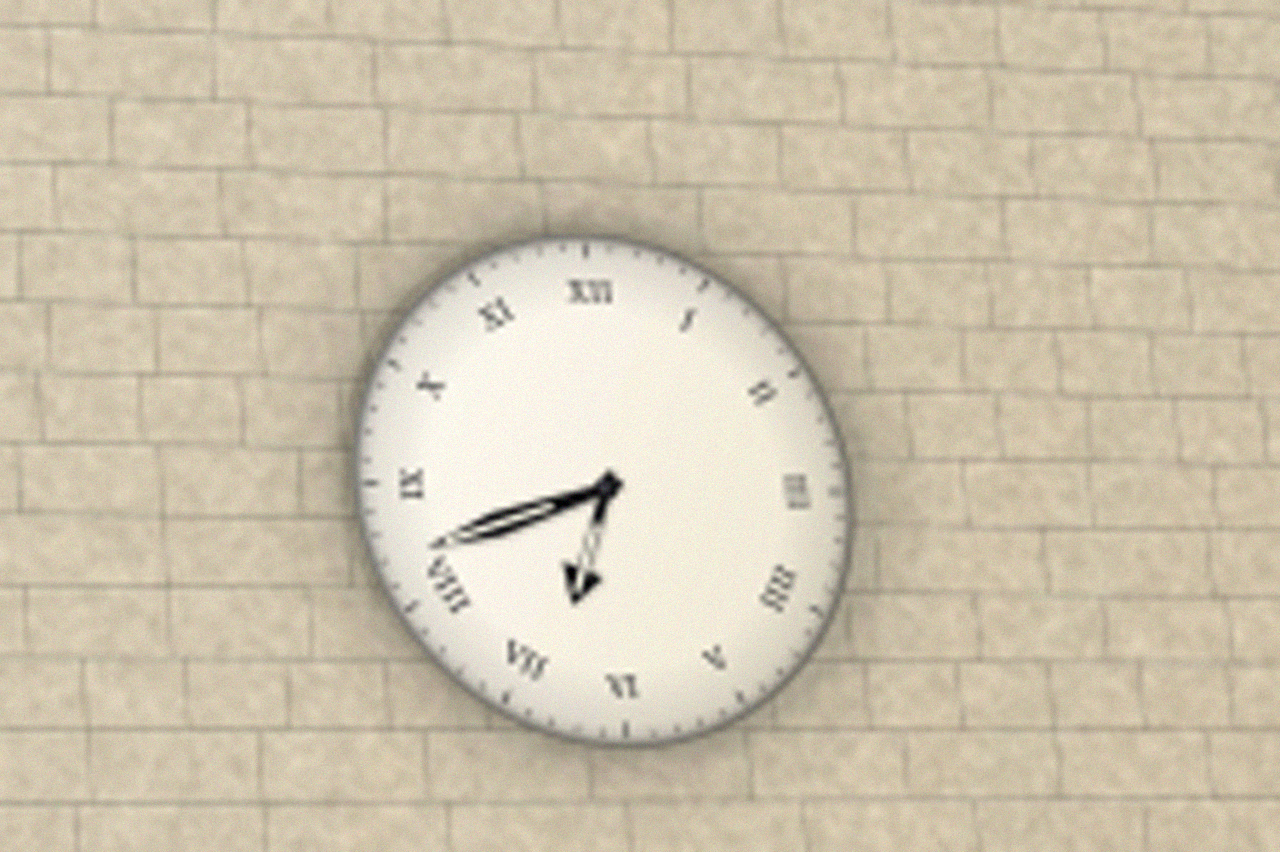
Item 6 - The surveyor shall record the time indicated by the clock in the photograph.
6:42
